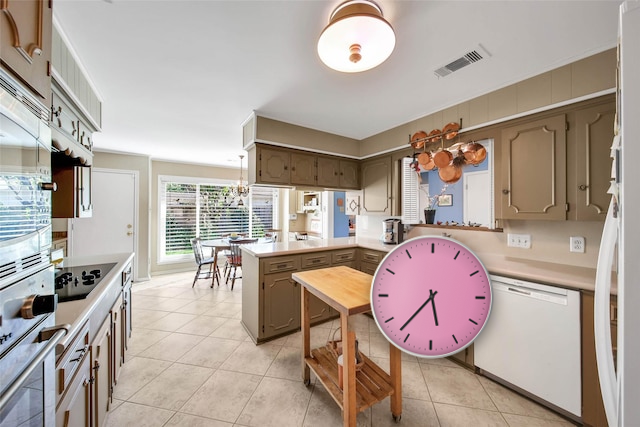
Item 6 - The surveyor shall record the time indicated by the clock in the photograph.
5:37
